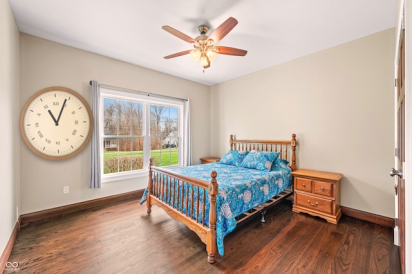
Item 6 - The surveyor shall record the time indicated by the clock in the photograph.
11:04
